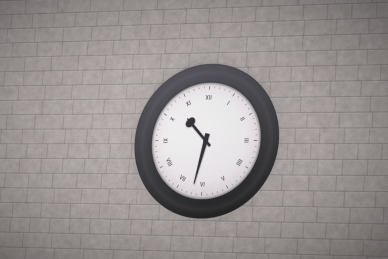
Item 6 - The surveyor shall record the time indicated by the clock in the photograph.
10:32
